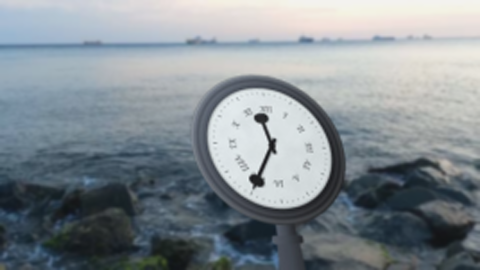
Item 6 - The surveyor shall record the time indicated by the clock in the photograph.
11:35
